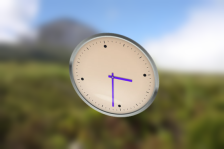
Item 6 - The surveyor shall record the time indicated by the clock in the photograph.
3:32
